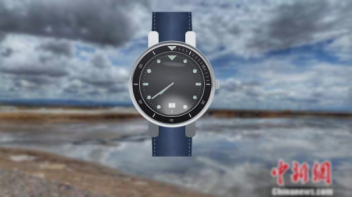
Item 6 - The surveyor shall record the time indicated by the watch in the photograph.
7:39
